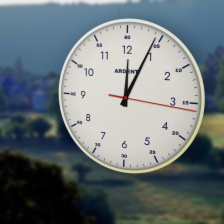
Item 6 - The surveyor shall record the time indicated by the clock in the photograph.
12:04:16
